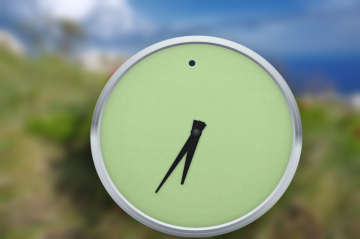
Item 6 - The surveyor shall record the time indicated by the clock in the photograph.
6:36
